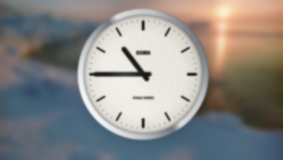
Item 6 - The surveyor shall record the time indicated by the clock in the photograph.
10:45
